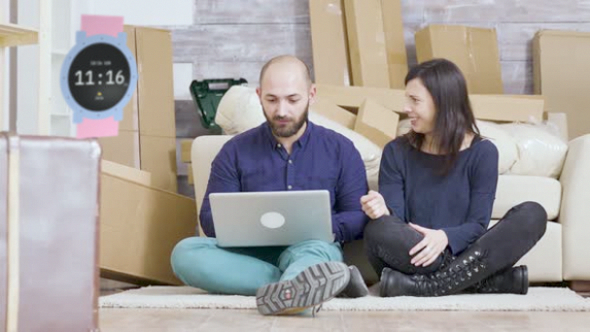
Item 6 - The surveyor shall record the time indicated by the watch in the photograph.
11:16
